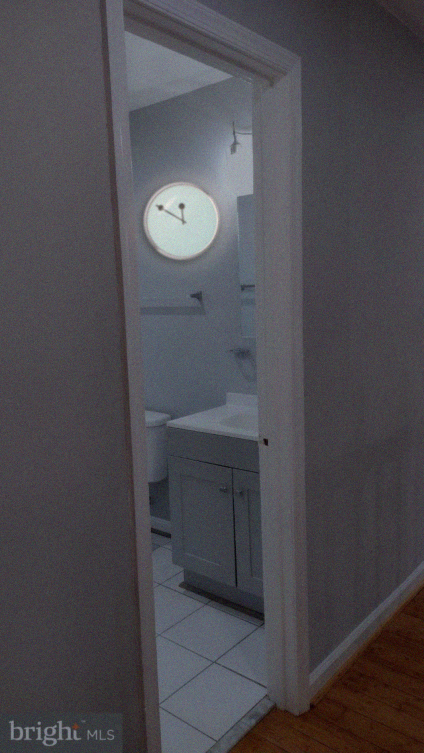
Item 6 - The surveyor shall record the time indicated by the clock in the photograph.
11:50
